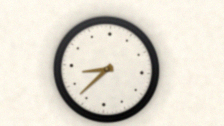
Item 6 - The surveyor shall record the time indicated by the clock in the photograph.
8:37
